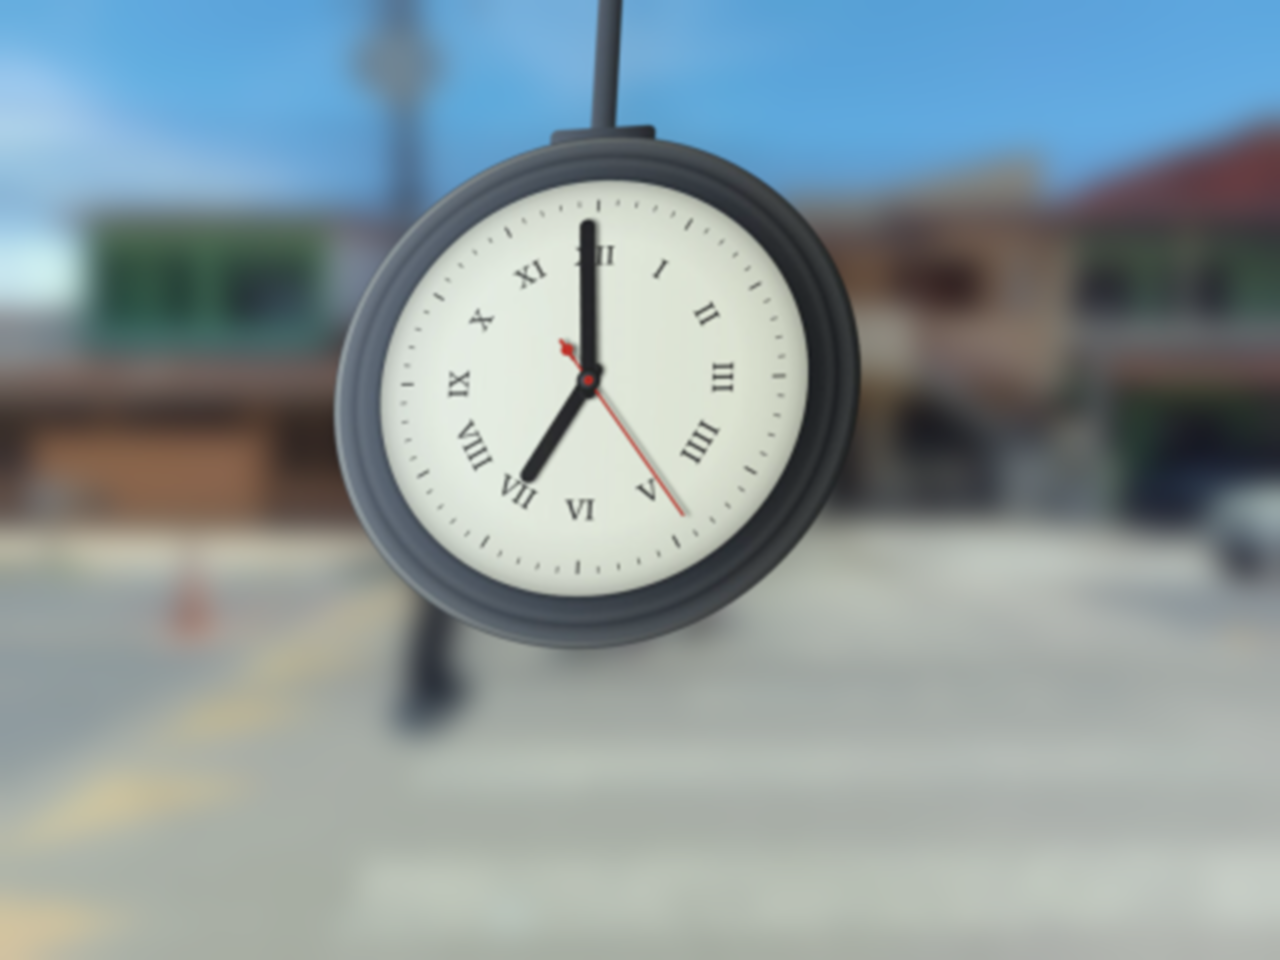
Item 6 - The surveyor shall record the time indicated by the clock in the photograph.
6:59:24
